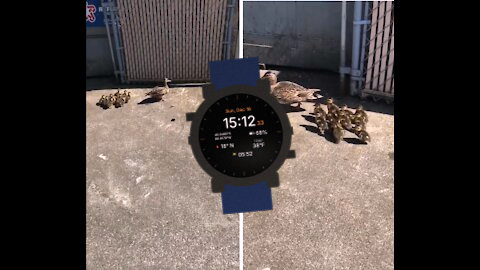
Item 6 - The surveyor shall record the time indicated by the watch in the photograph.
15:12
